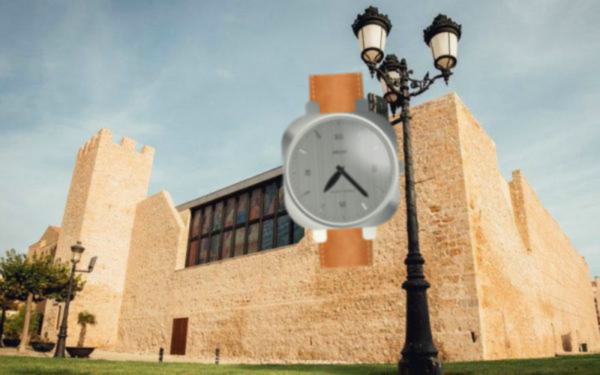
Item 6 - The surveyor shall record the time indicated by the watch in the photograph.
7:23
